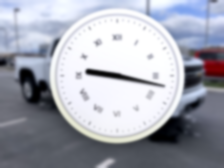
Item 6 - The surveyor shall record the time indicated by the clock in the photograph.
9:17
